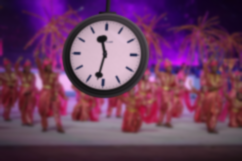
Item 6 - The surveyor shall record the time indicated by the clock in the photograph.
11:32
